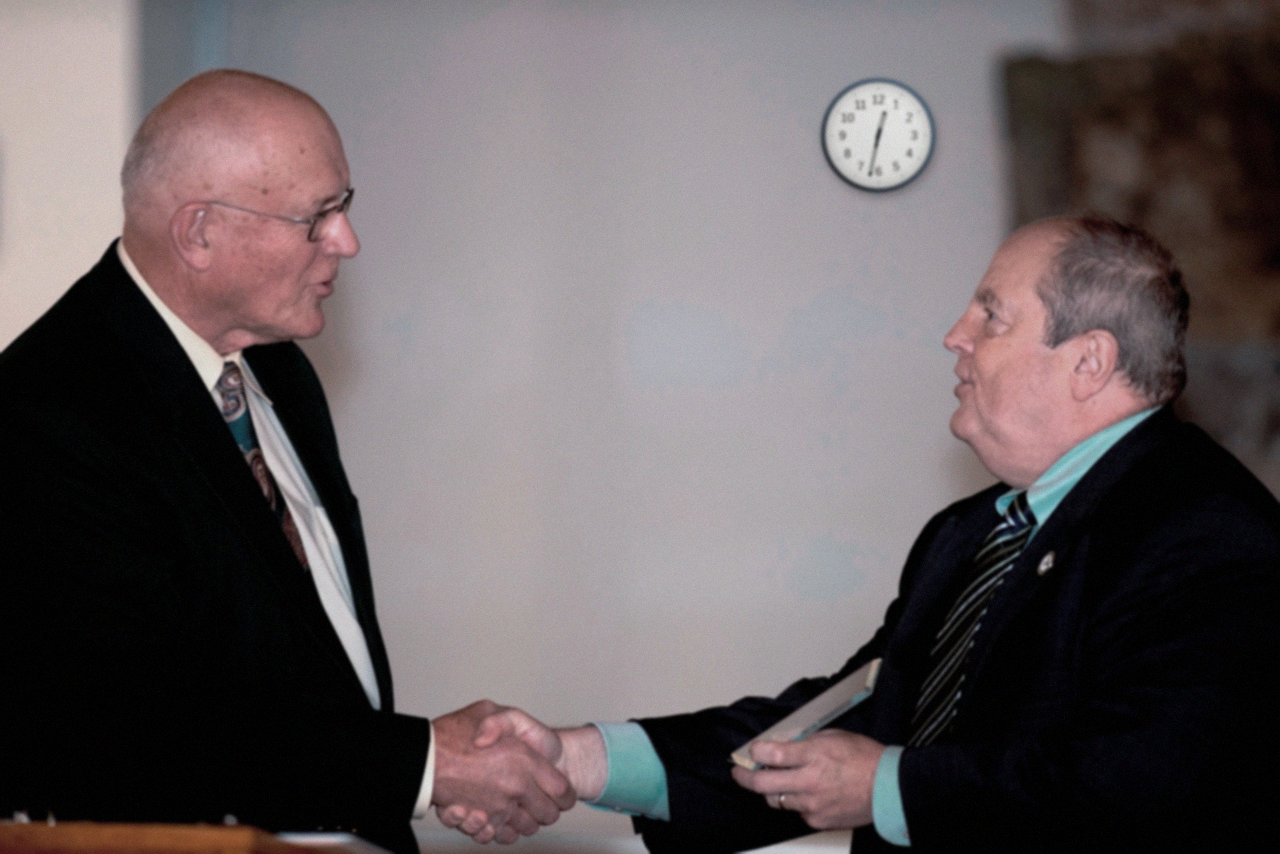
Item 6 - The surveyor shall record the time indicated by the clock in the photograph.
12:32
